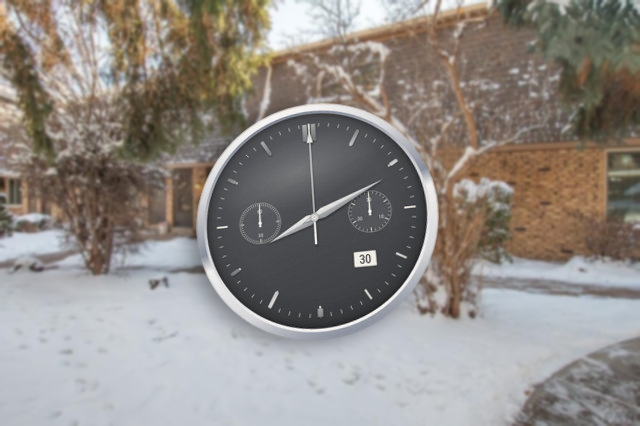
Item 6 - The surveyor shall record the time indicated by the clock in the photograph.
8:11
